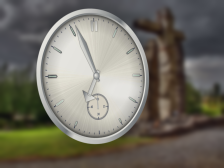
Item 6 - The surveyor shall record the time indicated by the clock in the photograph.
6:56
